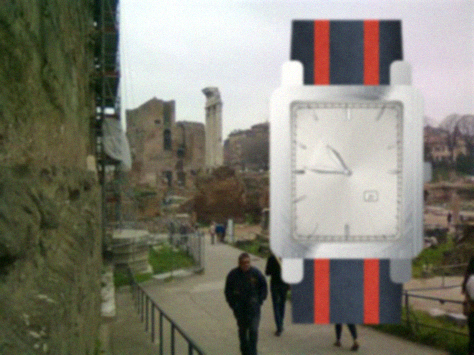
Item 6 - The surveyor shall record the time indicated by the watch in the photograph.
10:46
